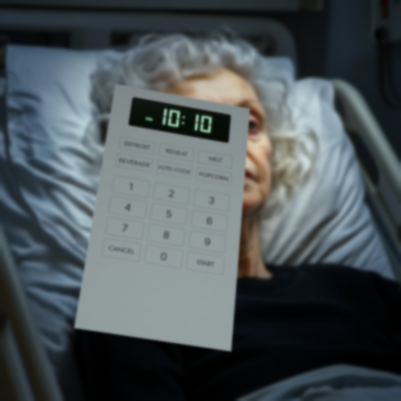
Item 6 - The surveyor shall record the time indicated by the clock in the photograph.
10:10
